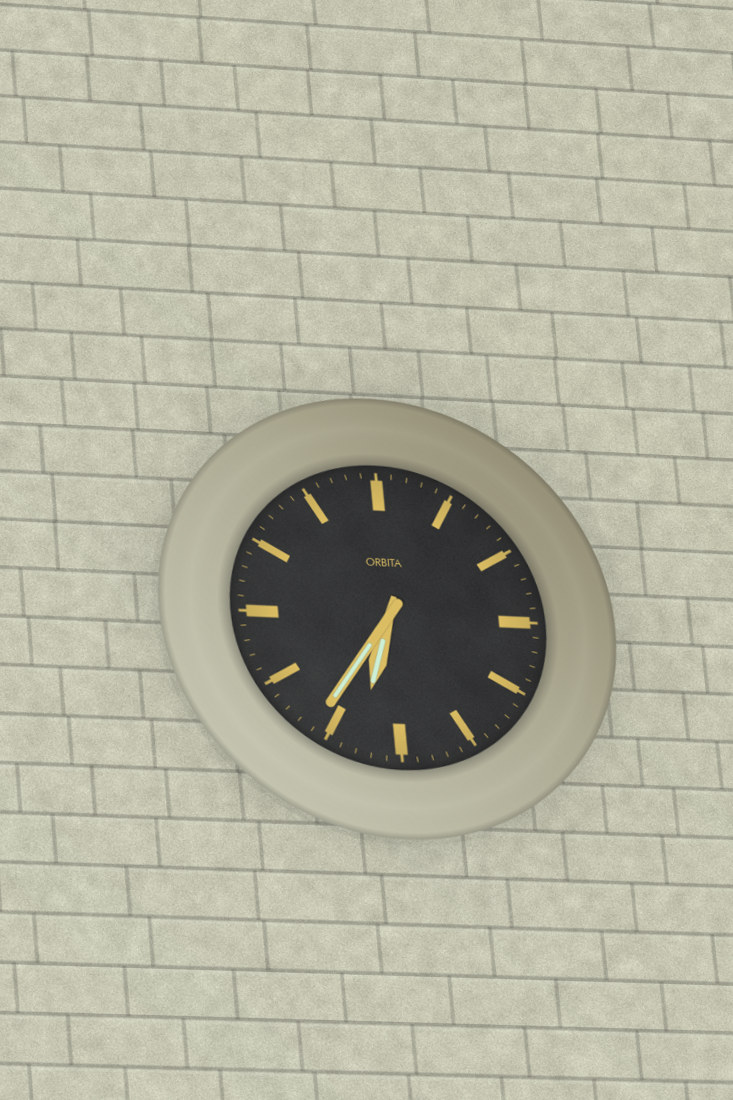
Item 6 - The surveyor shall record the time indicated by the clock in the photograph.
6:36
